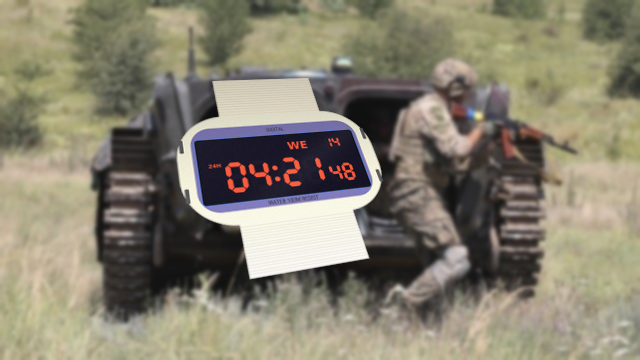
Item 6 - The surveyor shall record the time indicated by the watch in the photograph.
4:21:48
